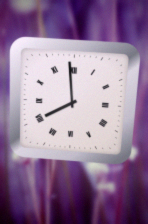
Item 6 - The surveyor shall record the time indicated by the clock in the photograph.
7:59
